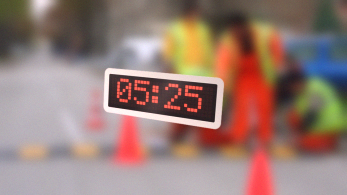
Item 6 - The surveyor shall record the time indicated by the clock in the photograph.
5:25
